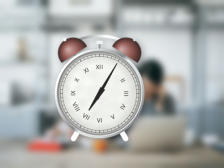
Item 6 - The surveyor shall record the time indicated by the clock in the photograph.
7:05
